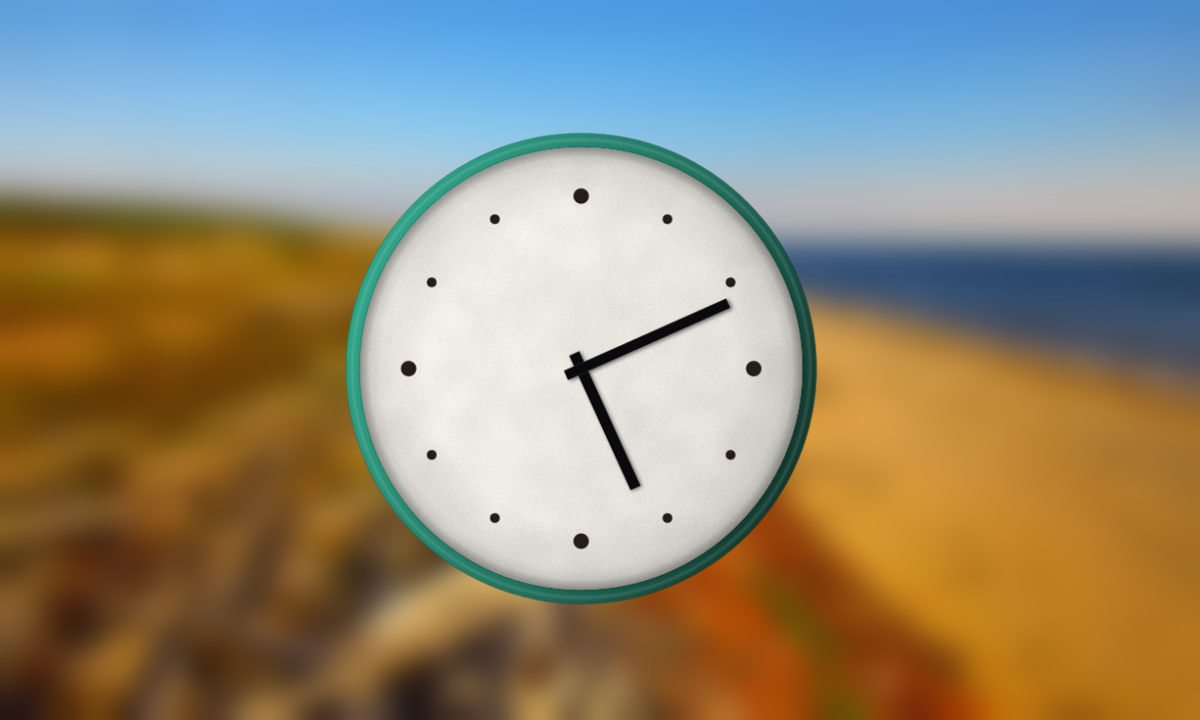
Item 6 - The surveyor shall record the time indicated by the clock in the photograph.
5:11
